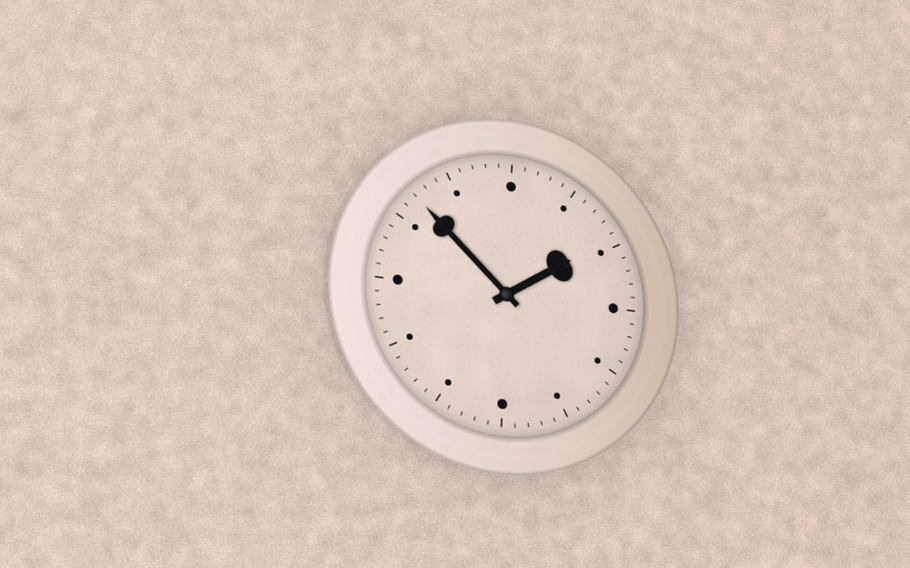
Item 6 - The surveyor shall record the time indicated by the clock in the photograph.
1:52
